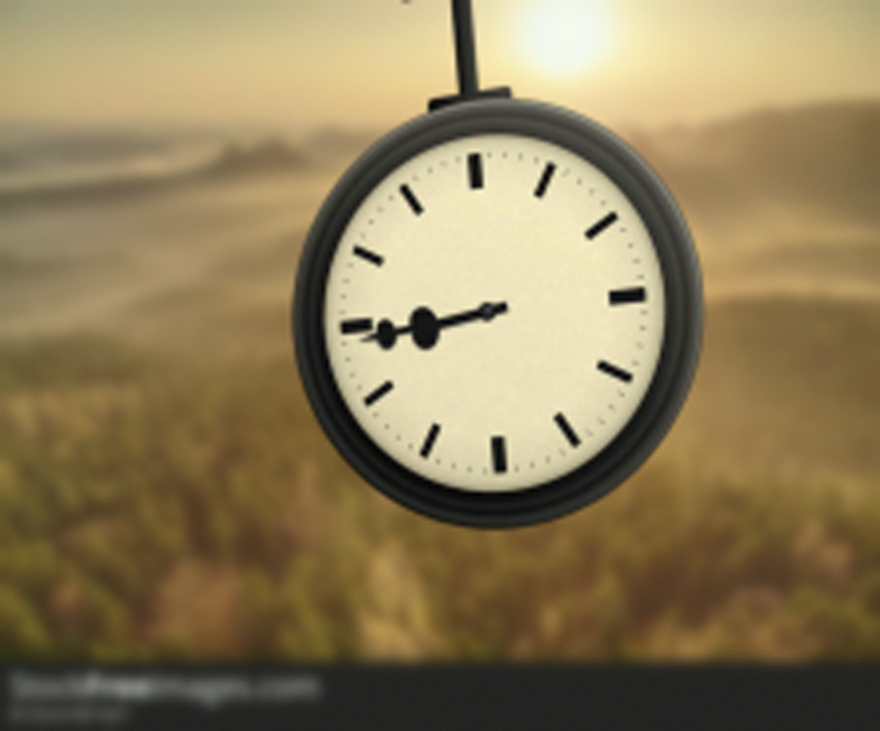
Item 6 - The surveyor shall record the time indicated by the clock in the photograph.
8:44
